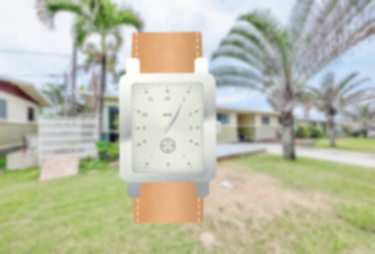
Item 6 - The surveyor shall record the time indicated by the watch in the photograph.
1:05
